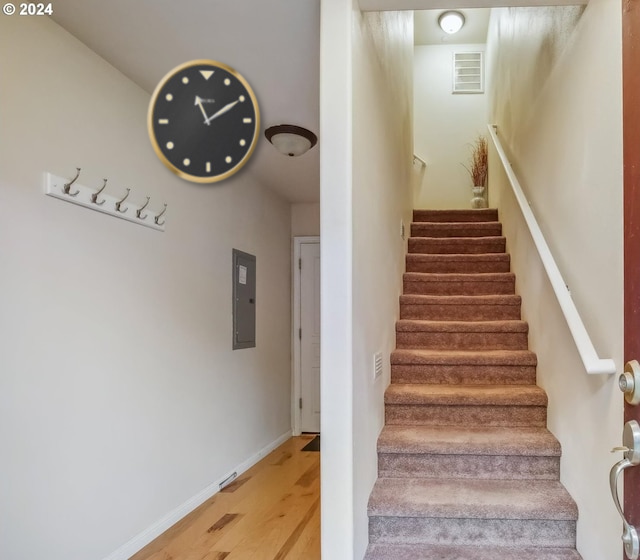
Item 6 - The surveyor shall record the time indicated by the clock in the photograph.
11:10
